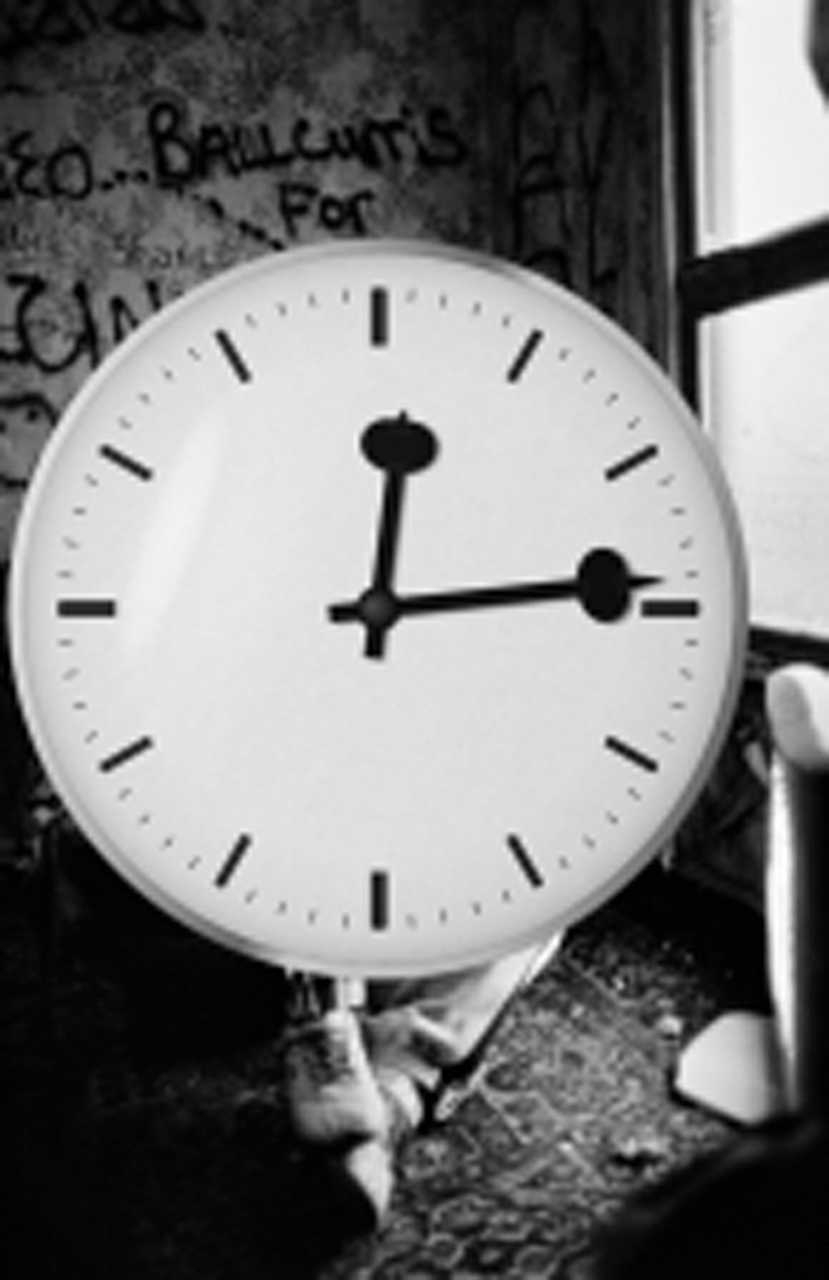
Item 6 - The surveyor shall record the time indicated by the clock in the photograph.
12:14
